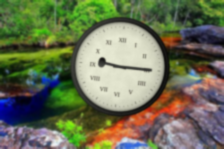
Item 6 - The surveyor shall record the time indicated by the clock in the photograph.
9:15
